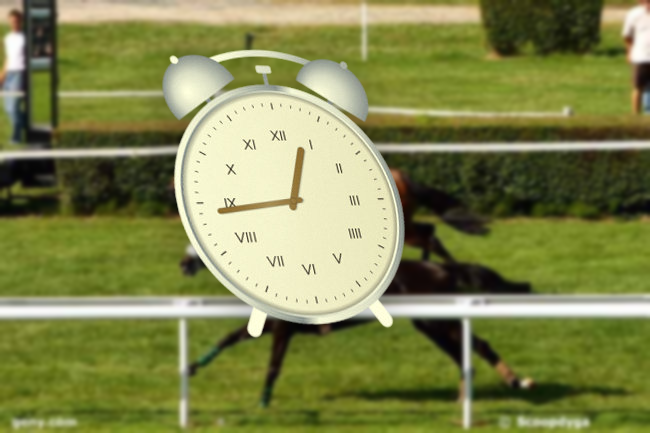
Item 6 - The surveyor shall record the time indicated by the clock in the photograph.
12:44
